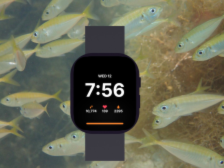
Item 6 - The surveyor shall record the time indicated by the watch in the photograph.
7:56
